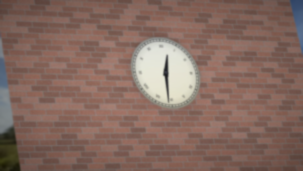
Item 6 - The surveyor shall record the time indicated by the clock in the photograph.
12:31
